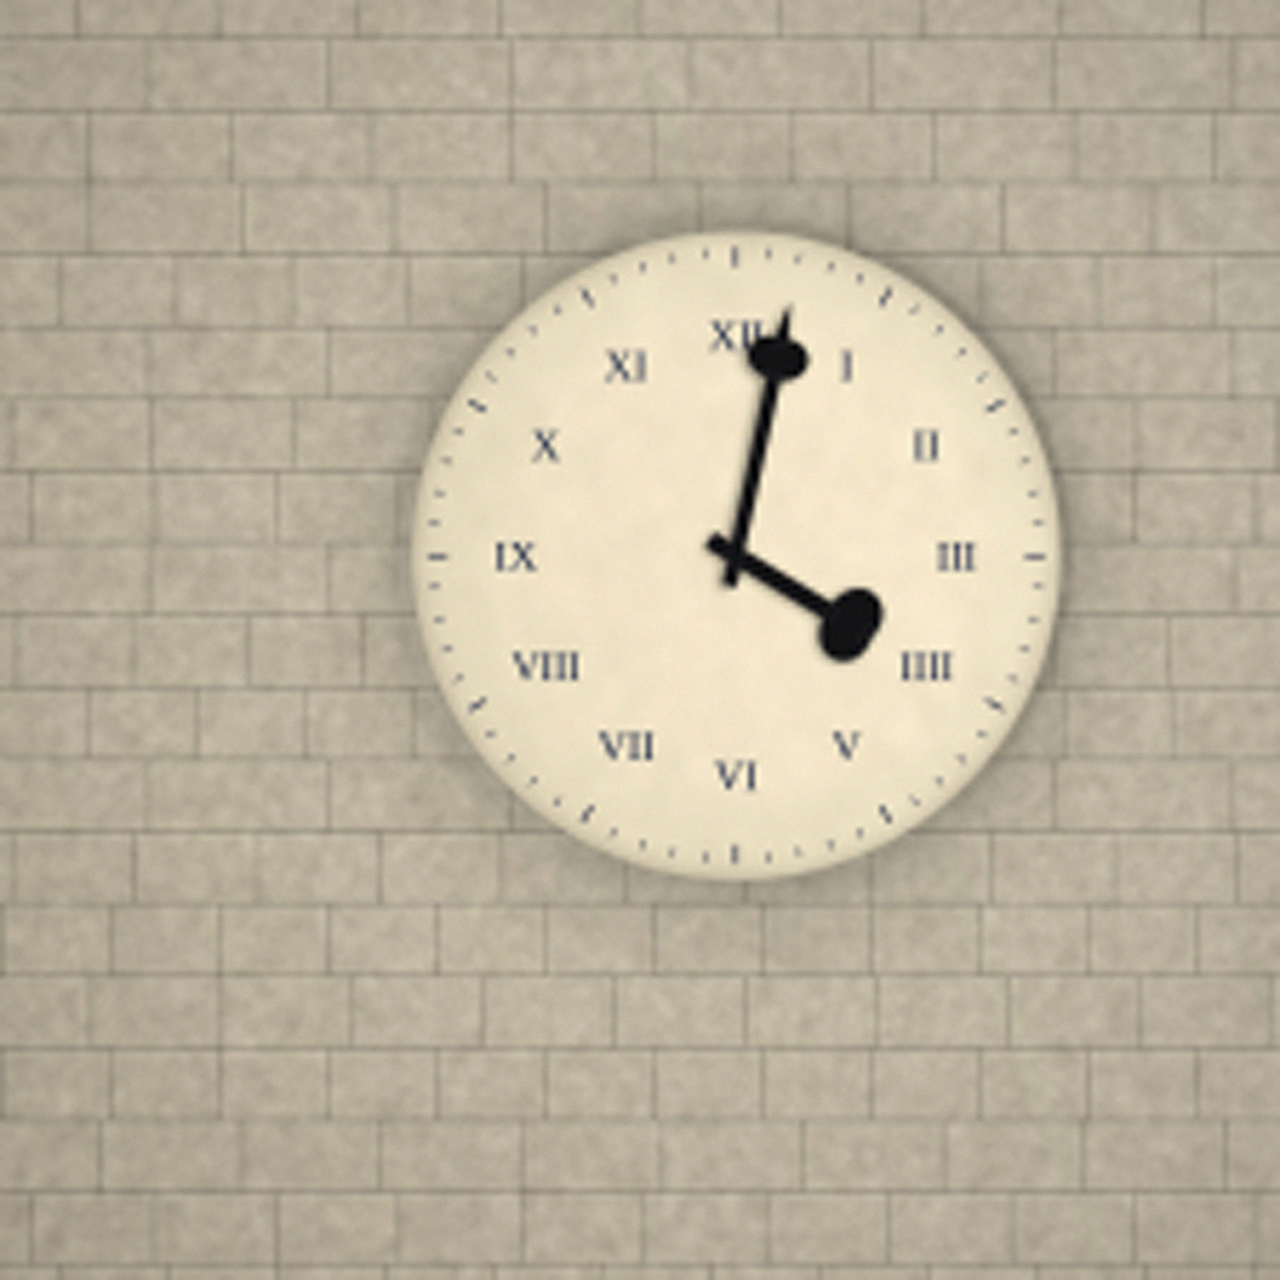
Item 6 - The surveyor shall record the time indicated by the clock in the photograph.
4:02
